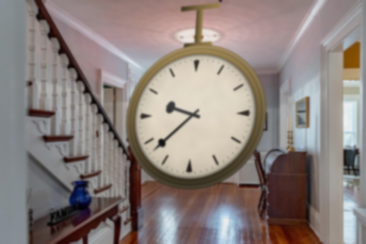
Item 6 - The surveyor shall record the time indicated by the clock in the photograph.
9:38
